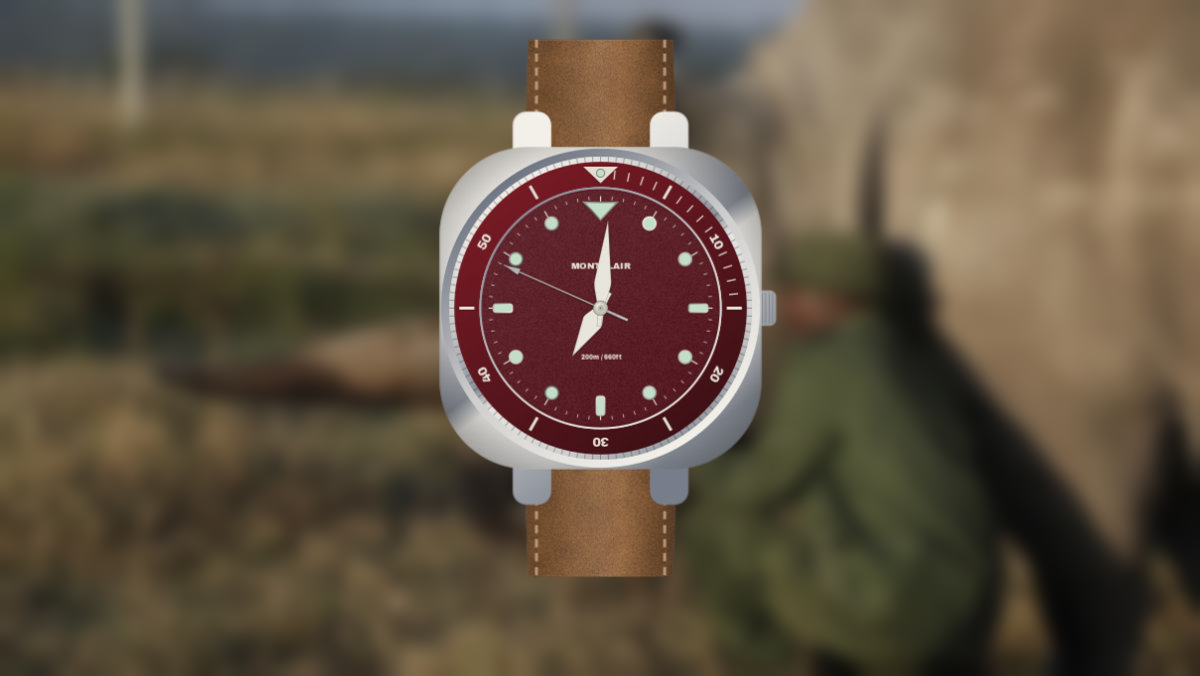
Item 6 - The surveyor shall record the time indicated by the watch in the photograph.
7:00:49
